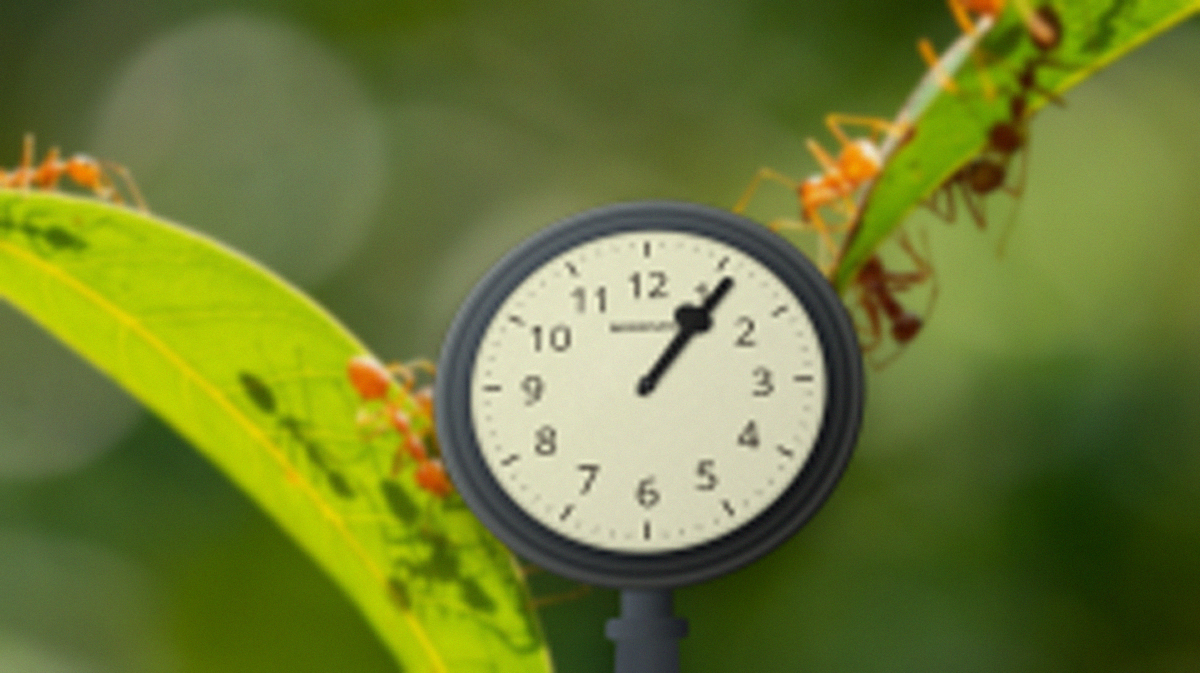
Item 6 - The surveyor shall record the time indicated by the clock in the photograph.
1:06
